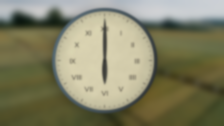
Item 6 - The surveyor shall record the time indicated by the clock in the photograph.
6:00
